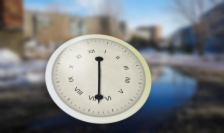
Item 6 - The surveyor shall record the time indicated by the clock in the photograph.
12:33
